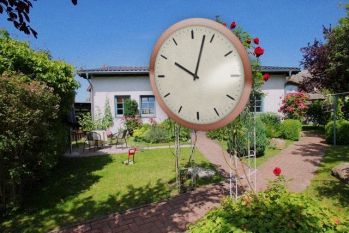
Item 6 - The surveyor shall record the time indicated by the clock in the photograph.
10:03
